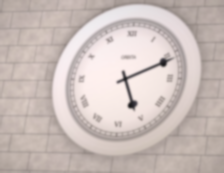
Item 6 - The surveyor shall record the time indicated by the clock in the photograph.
5:11
